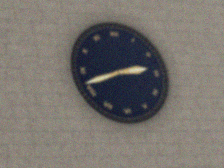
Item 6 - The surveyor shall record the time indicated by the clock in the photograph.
2:42
